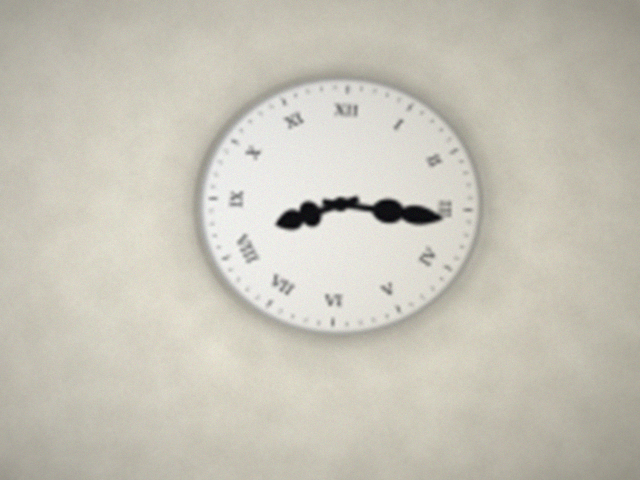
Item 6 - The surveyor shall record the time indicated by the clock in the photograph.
8:16
